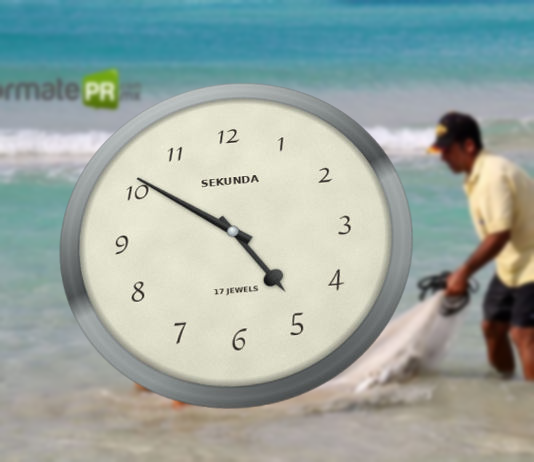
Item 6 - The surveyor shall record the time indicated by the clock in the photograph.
4:51
